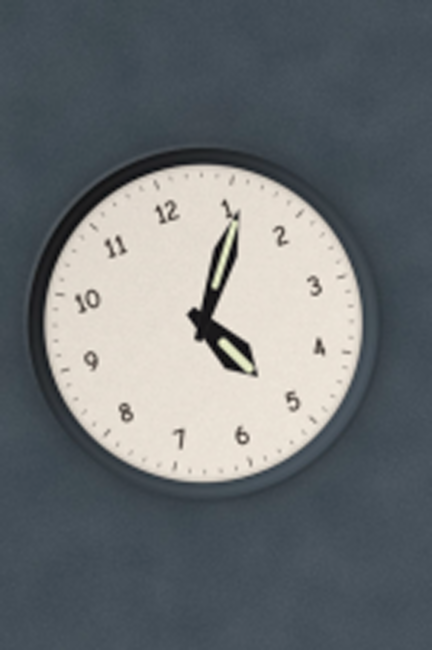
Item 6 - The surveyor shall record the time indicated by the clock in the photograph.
5:06
